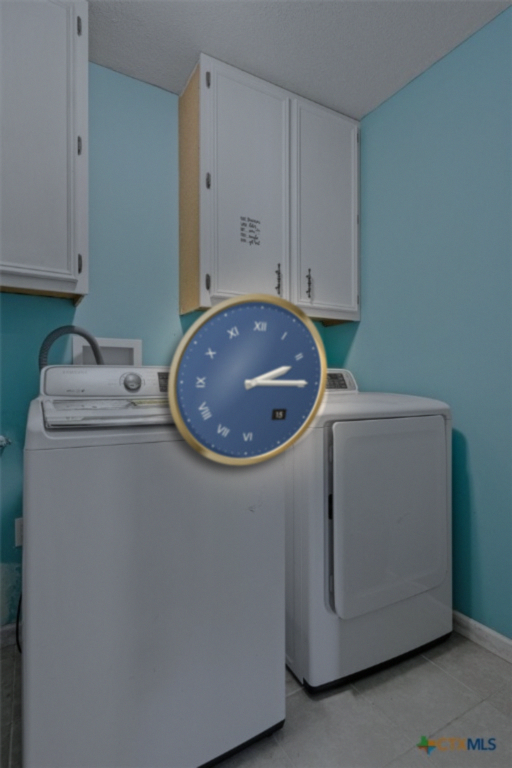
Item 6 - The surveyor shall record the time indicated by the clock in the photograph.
2:15
